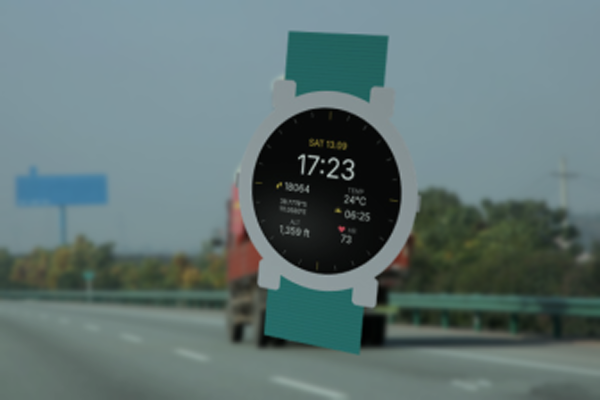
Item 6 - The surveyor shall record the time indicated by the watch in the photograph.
17:23
